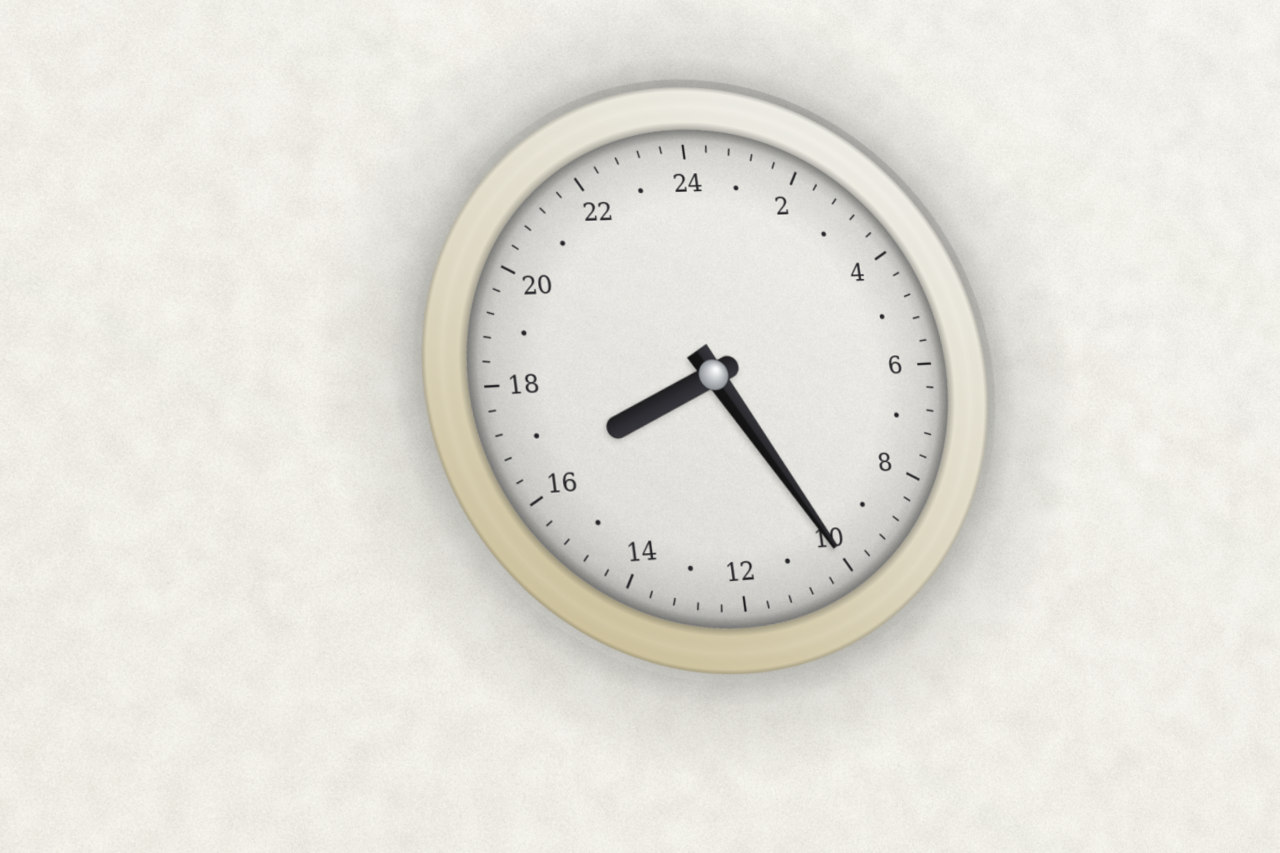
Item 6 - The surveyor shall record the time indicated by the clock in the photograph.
16:25
